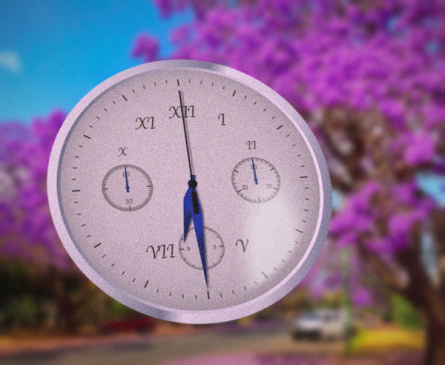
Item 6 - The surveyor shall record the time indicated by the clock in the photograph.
6:30
